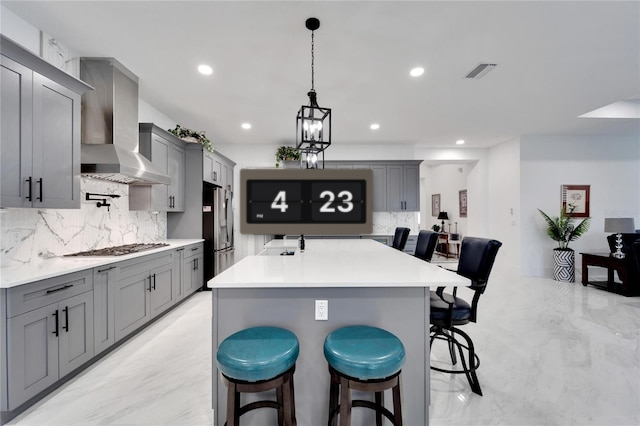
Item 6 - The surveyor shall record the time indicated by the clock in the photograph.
4:23
